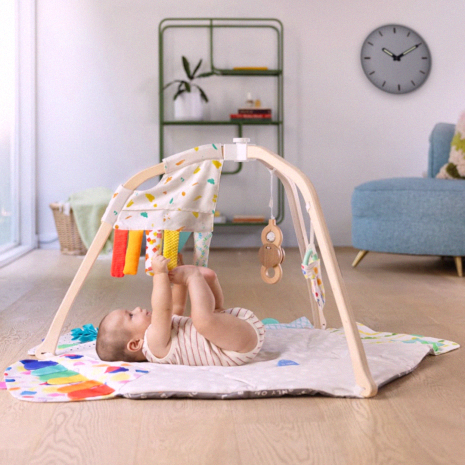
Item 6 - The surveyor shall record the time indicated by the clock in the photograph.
10:10
